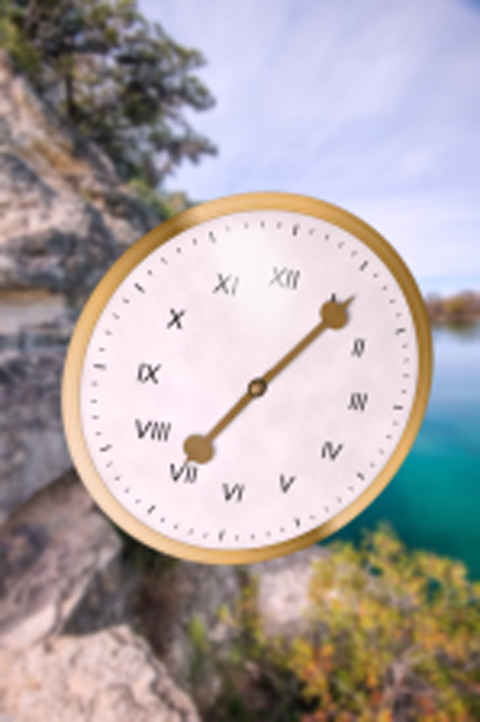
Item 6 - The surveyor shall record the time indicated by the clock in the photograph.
7:06
